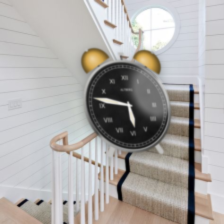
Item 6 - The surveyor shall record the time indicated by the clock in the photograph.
5:47
